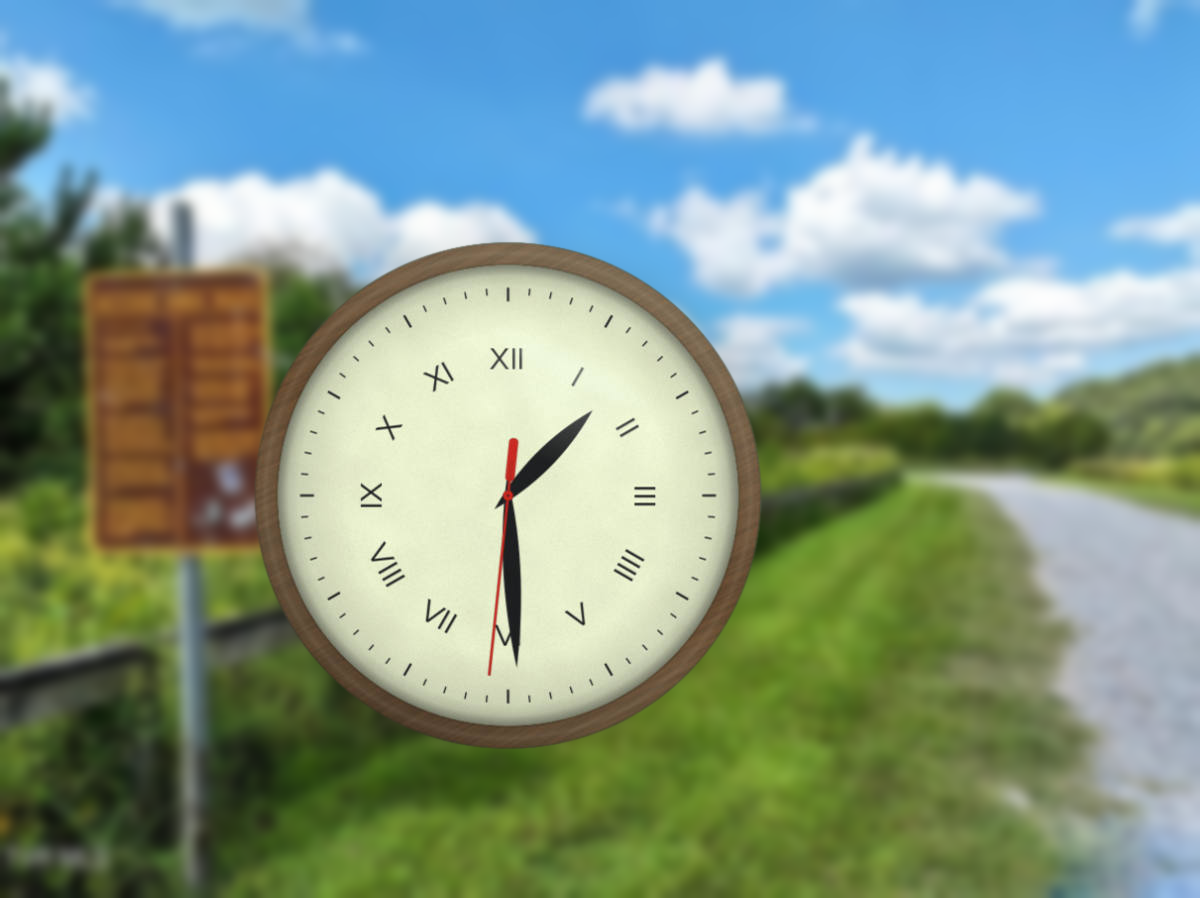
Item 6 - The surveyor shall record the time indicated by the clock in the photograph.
1:29:31
